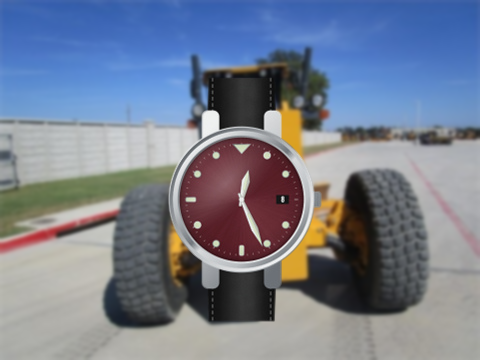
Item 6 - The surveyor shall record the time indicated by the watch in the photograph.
12:26
